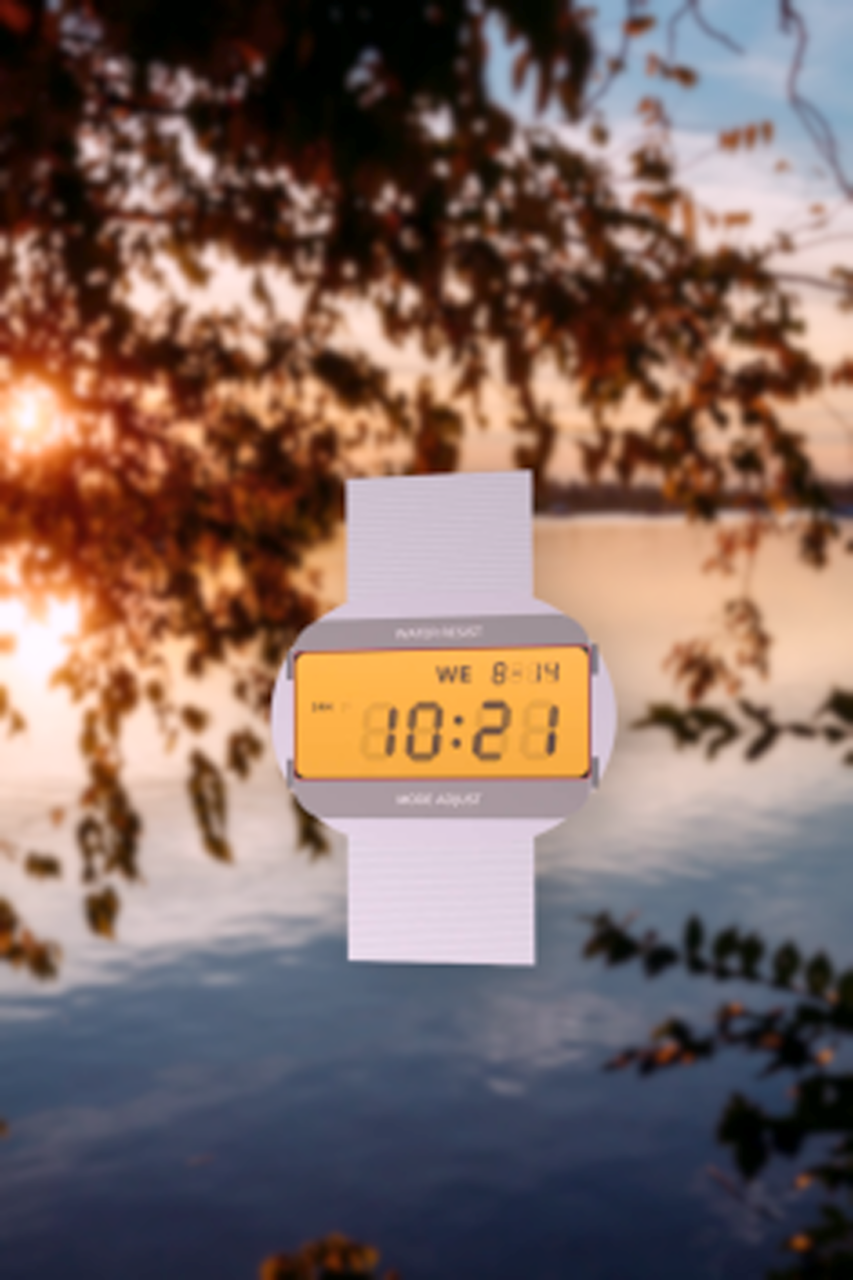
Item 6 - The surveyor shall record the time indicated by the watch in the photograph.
10:21
